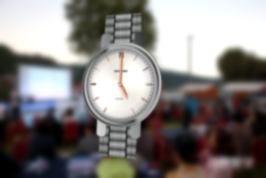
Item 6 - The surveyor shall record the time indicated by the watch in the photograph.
5:00
